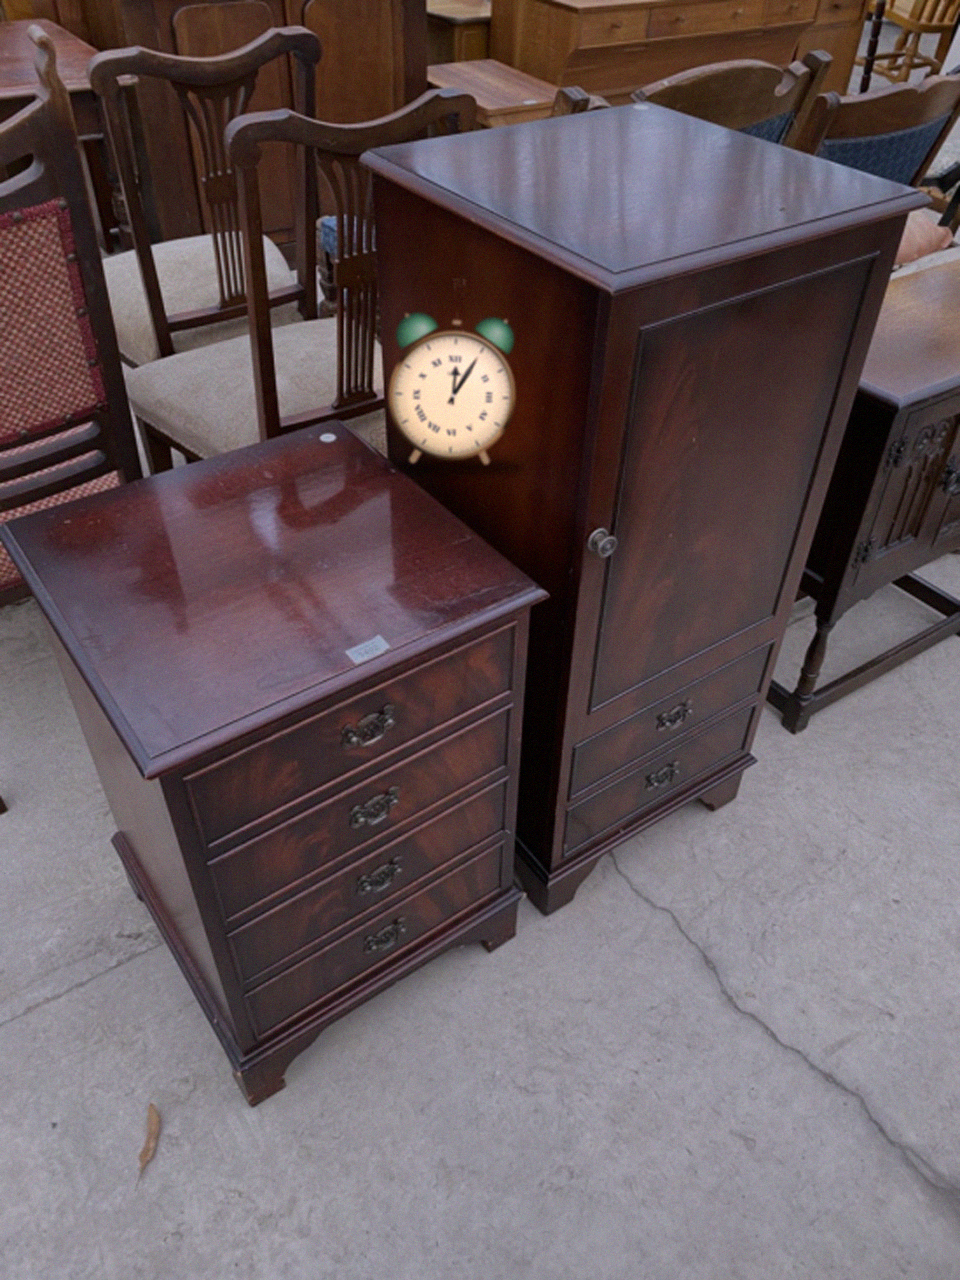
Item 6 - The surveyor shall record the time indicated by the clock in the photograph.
12:05
